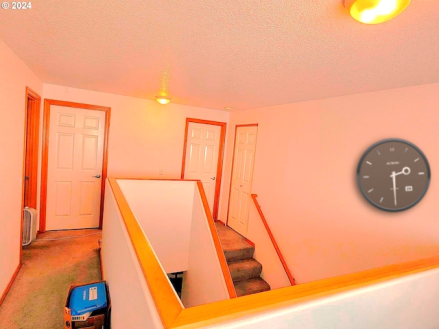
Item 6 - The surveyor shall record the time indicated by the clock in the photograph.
2:30
